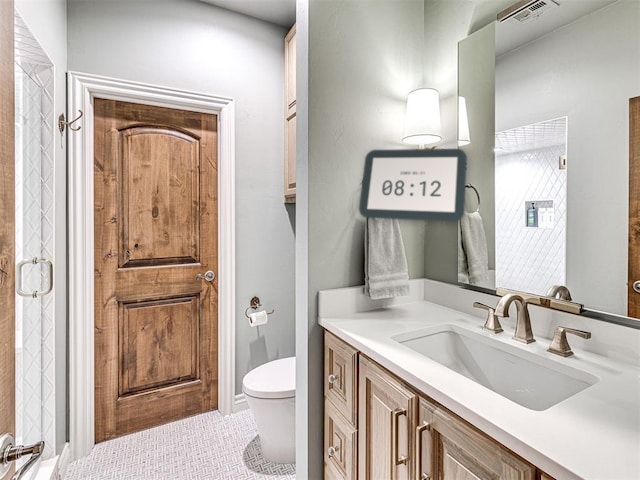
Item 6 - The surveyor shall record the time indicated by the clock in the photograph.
8:12
